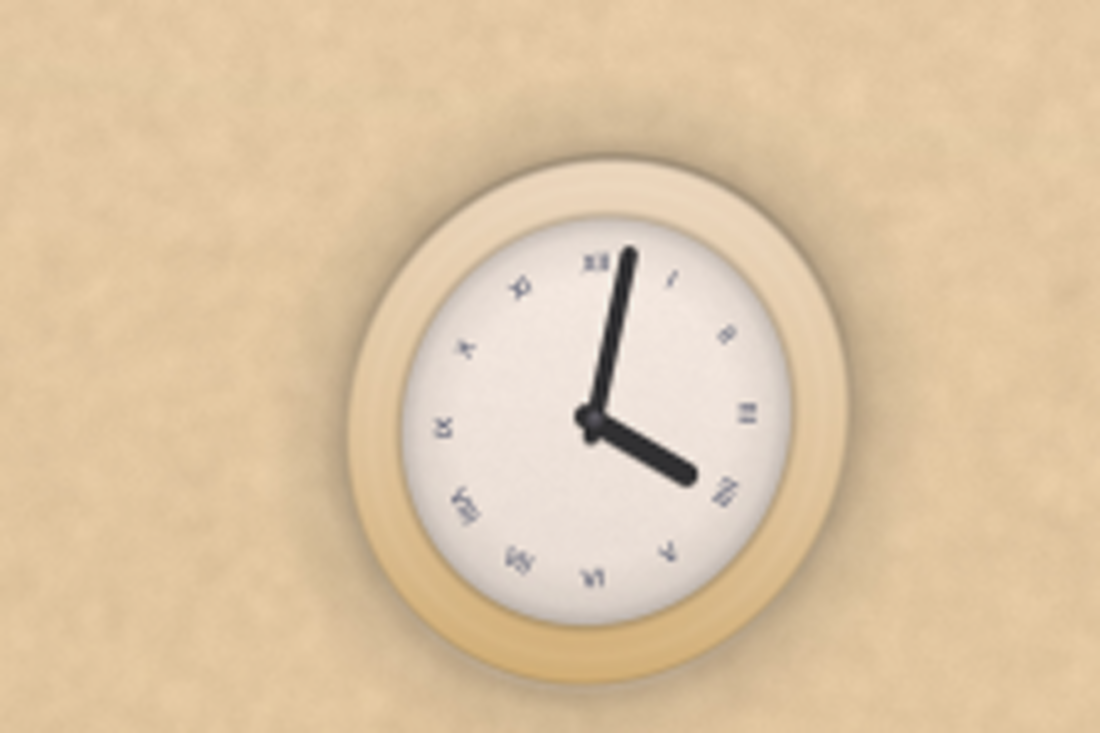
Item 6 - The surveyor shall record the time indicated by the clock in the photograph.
4:02
